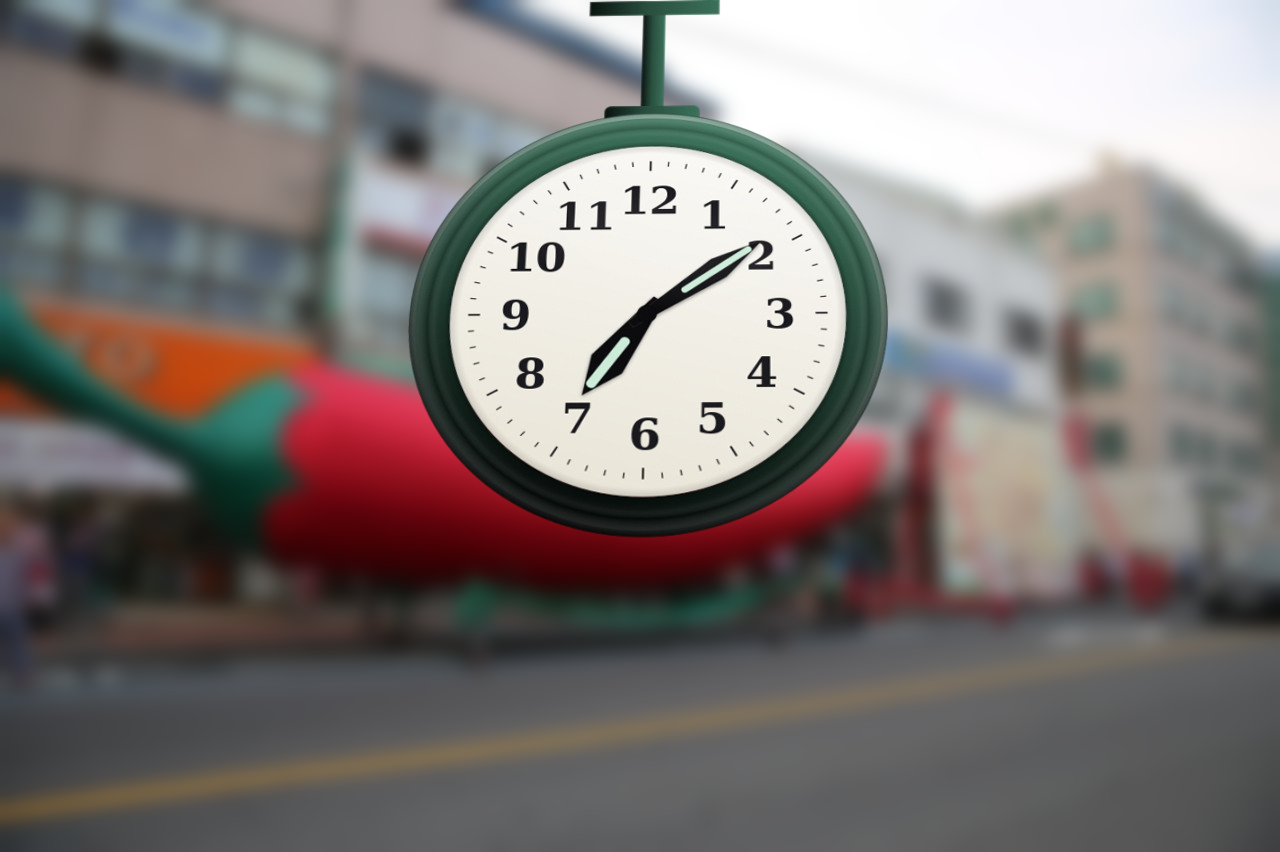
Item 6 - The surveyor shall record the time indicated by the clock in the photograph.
7:09
